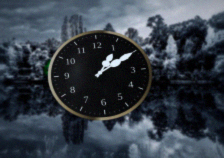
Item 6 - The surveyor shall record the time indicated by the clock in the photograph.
1:10
